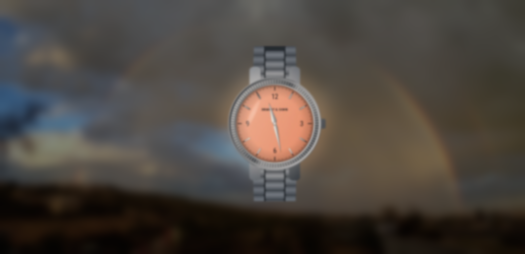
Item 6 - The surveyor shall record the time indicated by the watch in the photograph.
11:28
